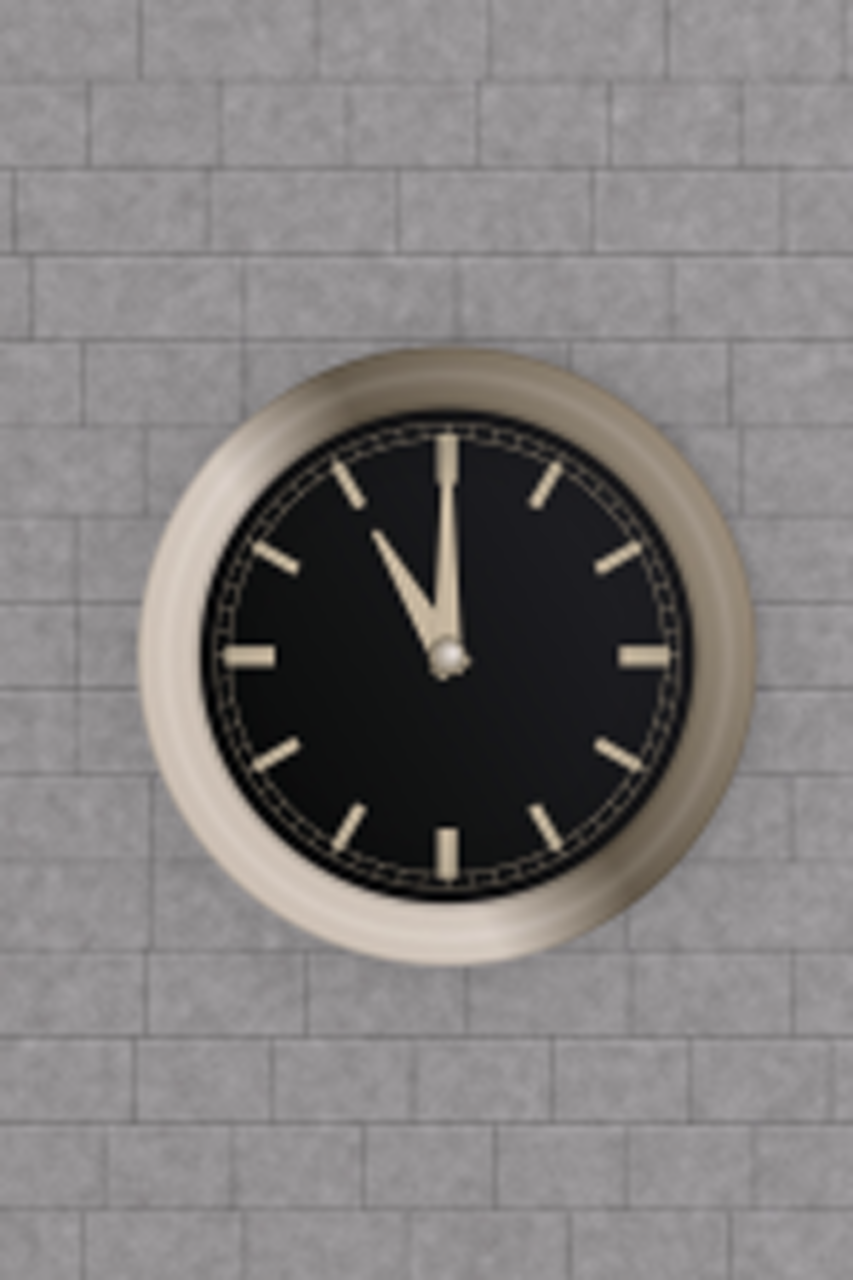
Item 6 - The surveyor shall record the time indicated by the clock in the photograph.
11:00
